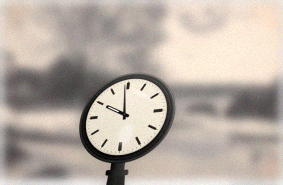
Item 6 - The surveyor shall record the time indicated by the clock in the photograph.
9:59
